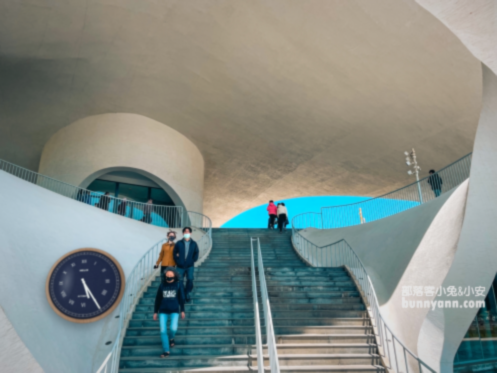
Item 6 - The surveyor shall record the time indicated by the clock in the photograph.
5:25
